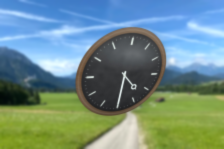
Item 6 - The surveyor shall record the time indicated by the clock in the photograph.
4:30
